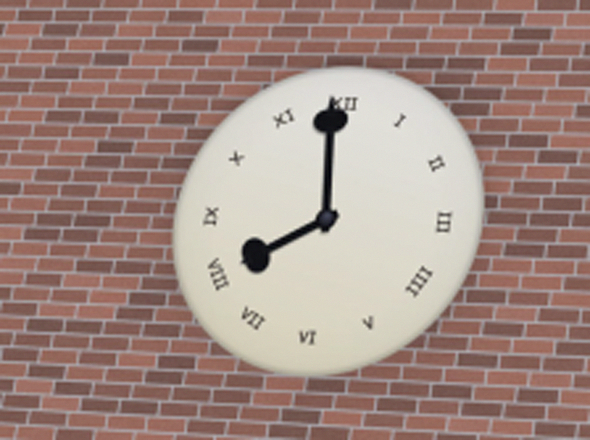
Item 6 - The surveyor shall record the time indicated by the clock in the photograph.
7:59
